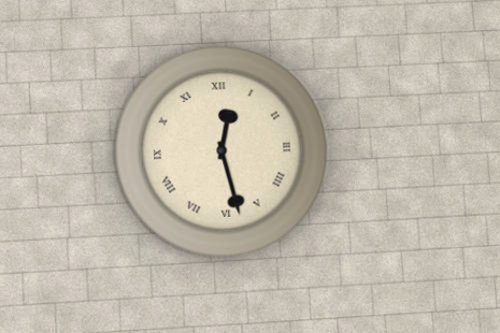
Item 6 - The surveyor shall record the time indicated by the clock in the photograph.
12:28
